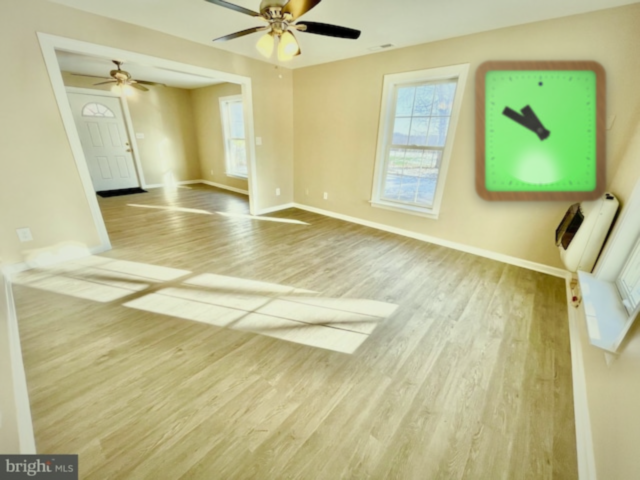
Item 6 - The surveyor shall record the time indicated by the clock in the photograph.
10:50
